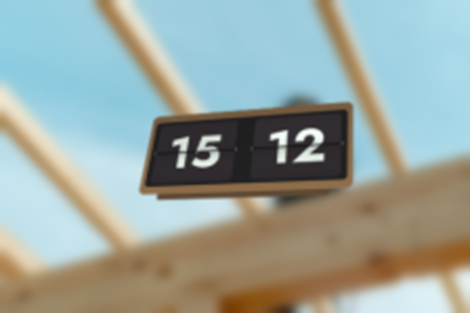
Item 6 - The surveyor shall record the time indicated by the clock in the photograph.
15:12
